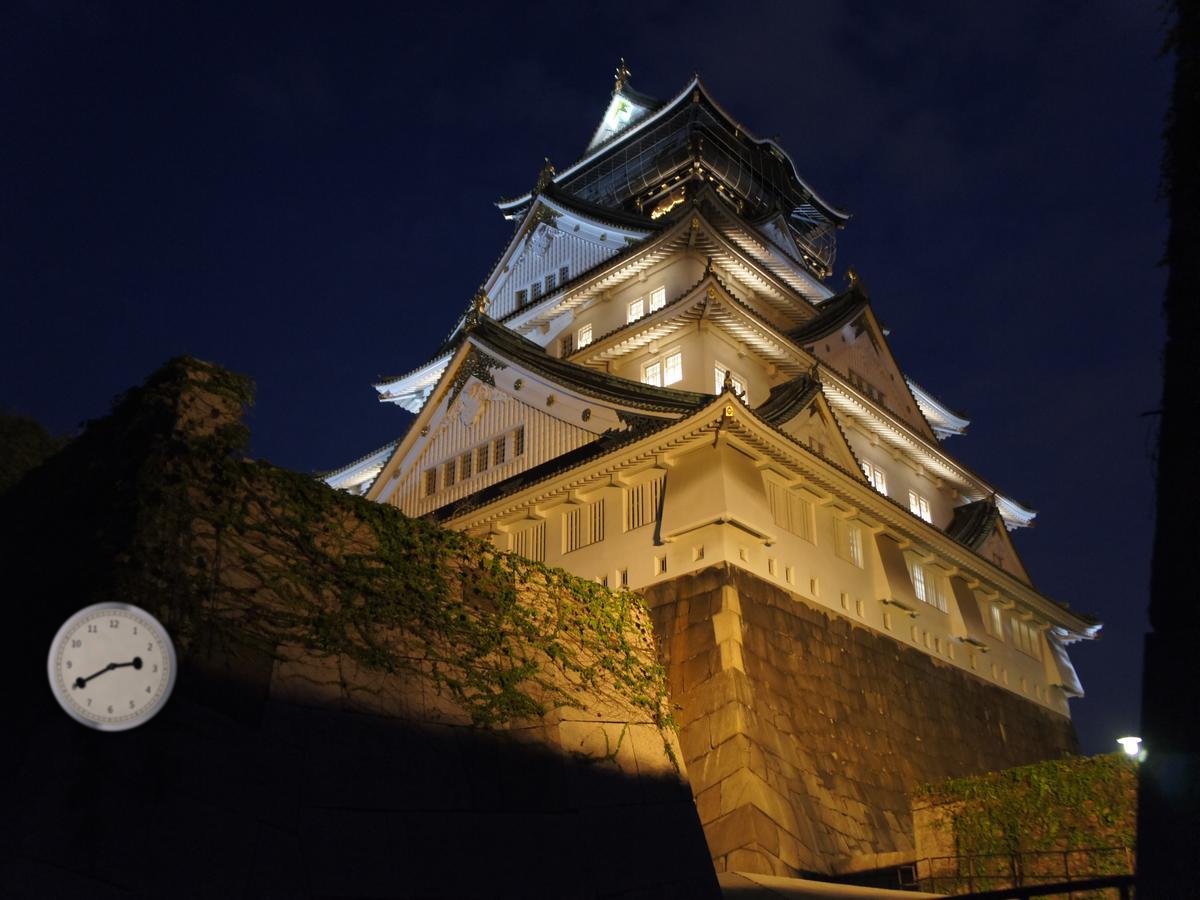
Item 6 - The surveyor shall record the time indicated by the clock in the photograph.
2:40
